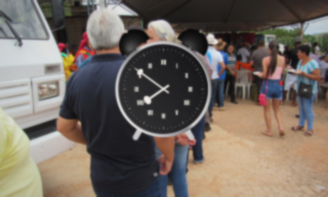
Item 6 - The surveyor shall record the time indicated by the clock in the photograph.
7:51
